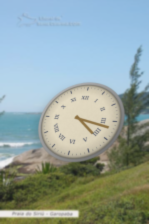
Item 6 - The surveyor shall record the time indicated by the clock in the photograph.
4:17
